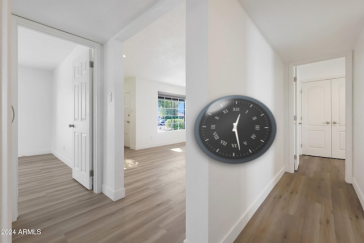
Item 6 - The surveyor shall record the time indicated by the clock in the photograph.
12:28
